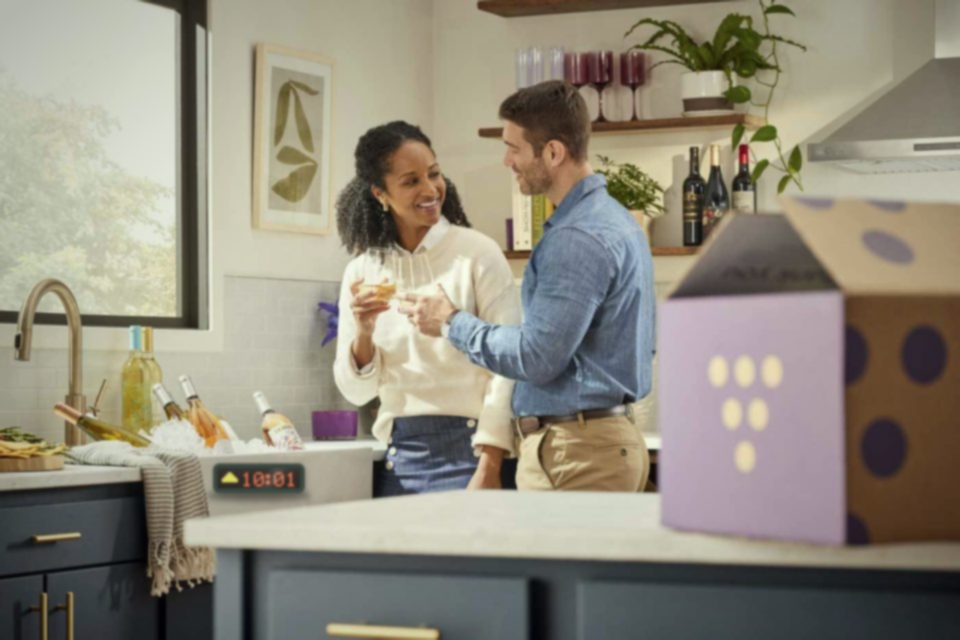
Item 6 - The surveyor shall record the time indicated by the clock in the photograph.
10:01
